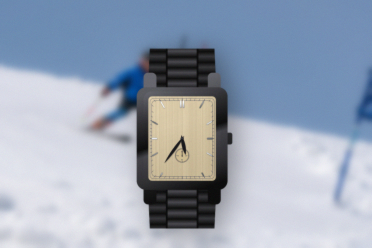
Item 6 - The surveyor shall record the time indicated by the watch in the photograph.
5:36
